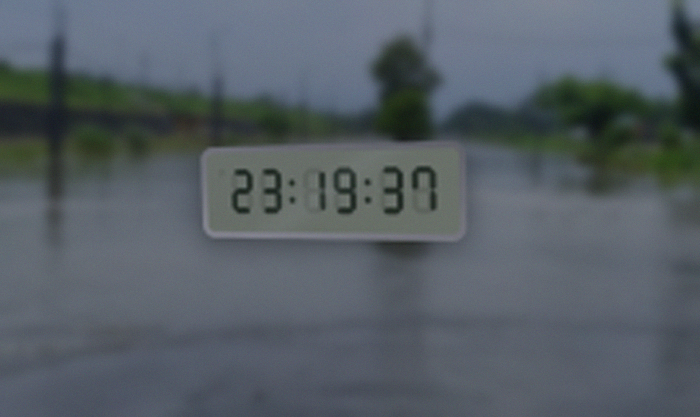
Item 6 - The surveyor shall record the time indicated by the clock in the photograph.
23:19:37
